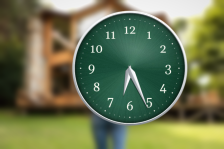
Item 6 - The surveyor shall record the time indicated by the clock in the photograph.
6:26
